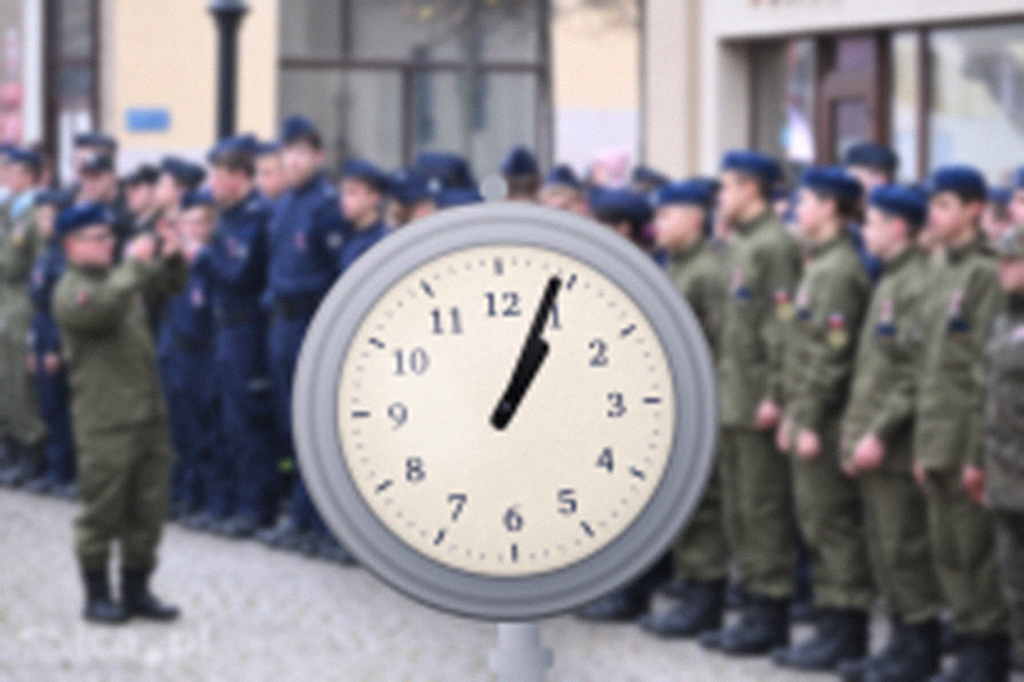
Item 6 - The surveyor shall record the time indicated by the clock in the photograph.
1:04
